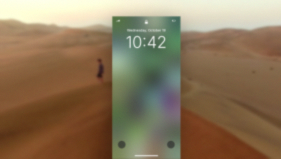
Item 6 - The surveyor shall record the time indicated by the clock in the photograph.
10:42
